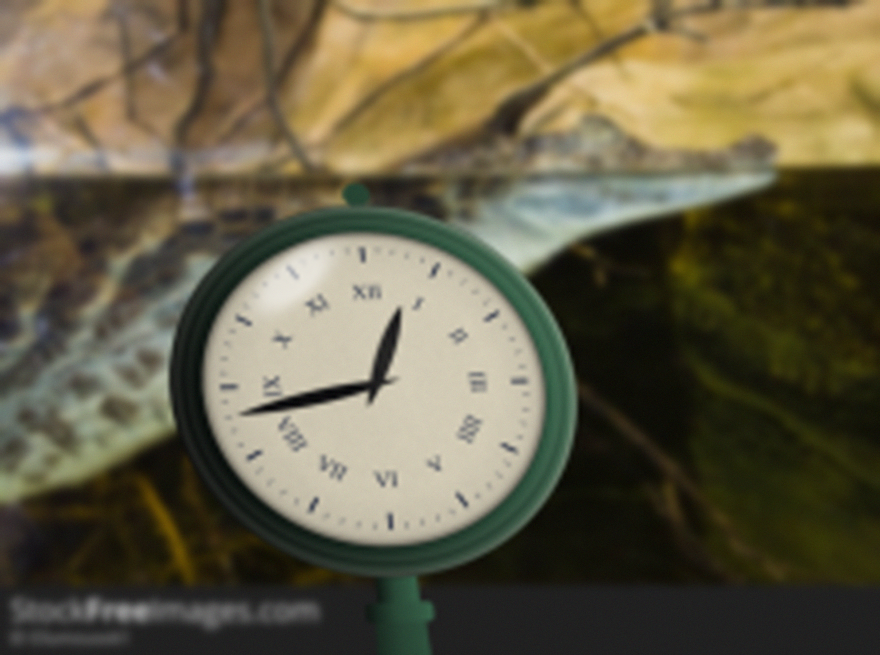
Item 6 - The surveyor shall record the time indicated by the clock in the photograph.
12:43
